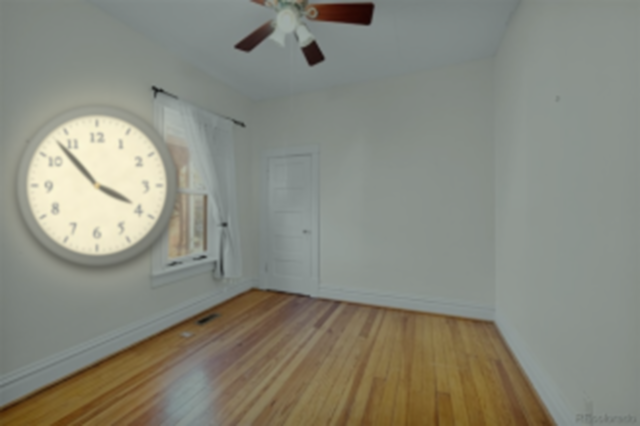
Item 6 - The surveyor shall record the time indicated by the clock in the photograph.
3:53
